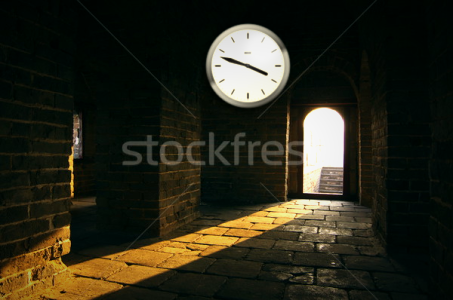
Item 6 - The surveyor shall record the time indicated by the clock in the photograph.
3:48
